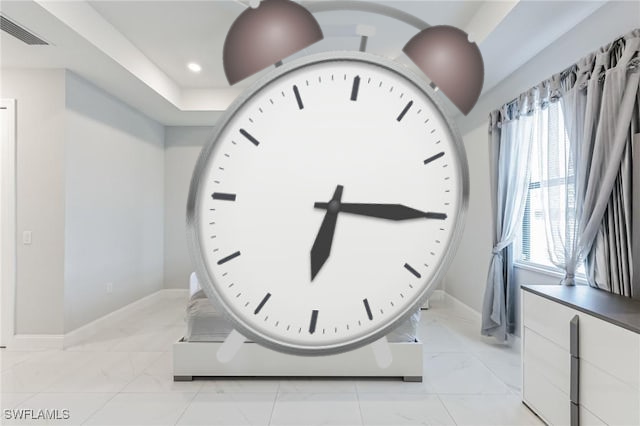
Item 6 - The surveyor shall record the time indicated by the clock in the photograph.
6:15
